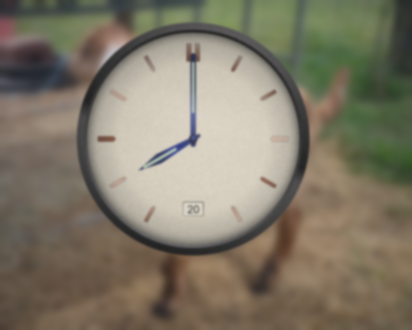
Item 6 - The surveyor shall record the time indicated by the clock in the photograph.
8:00
